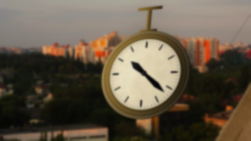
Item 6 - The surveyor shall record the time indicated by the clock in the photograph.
10:22
